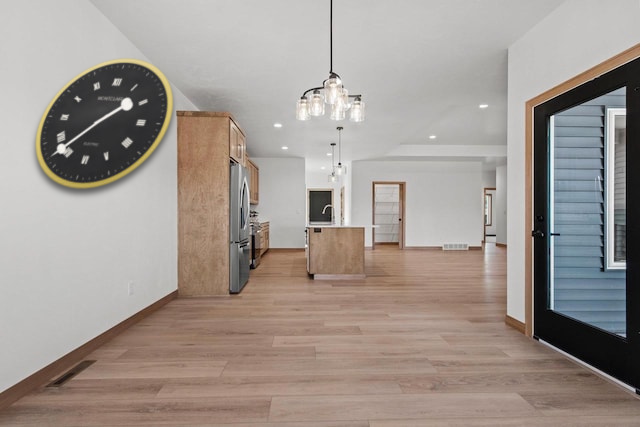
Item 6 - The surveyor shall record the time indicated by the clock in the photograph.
1:37
